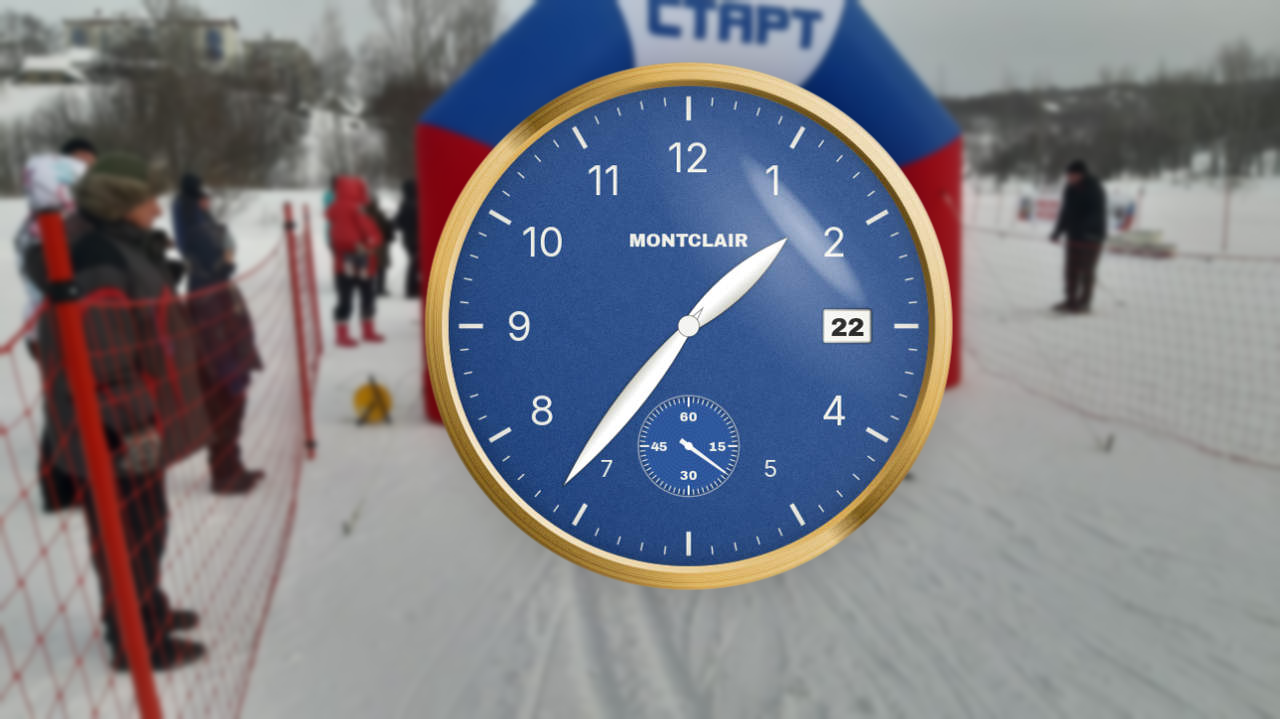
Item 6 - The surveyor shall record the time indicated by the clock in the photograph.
1:36:21
